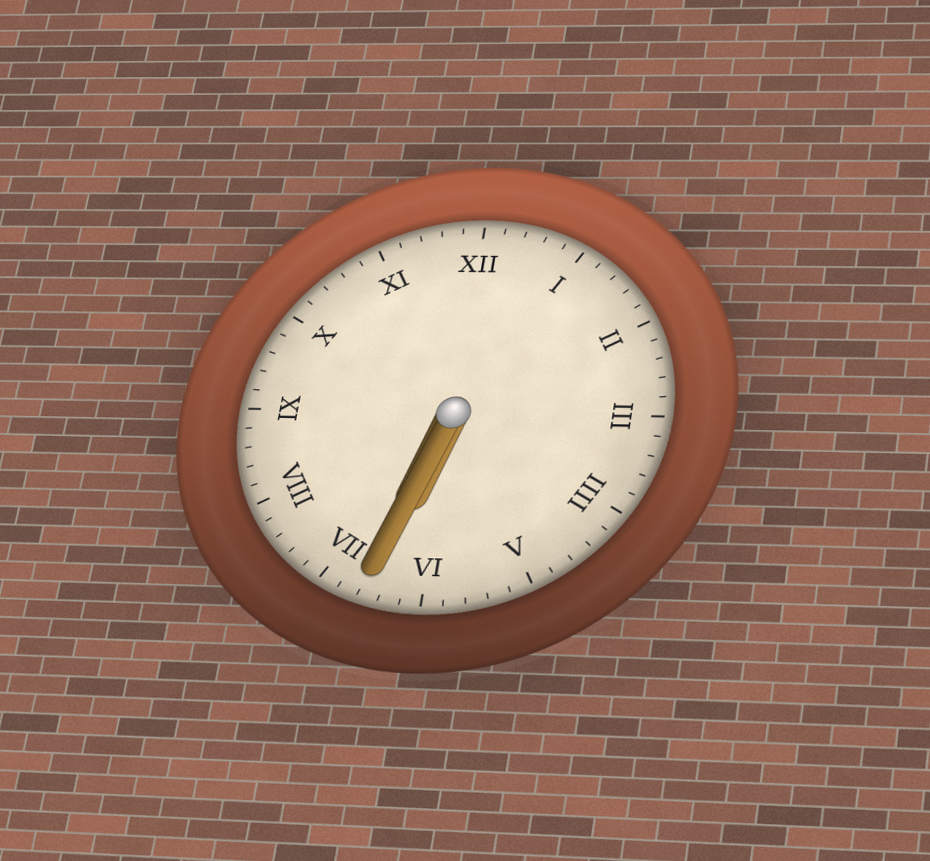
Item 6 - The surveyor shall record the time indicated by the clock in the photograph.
6:33
